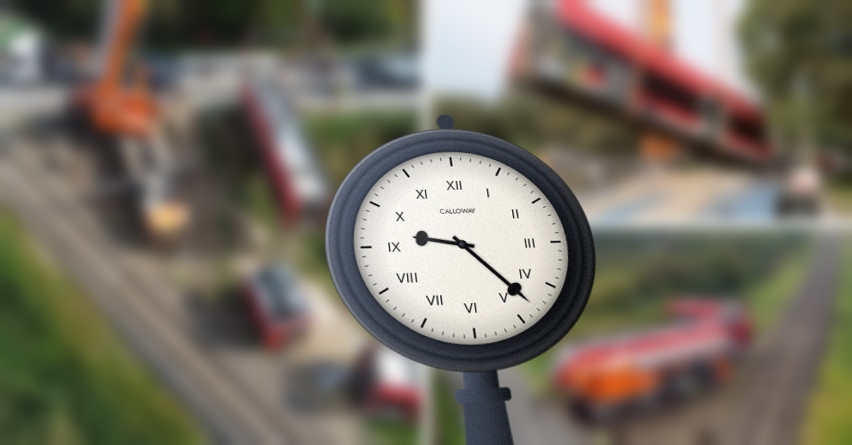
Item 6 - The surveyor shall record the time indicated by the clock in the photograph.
9:23
